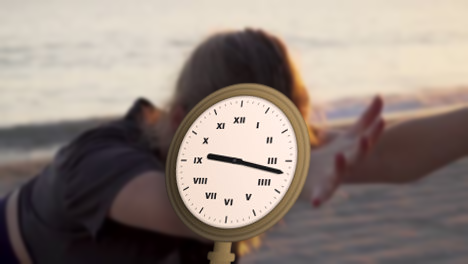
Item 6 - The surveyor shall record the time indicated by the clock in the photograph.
9:17
